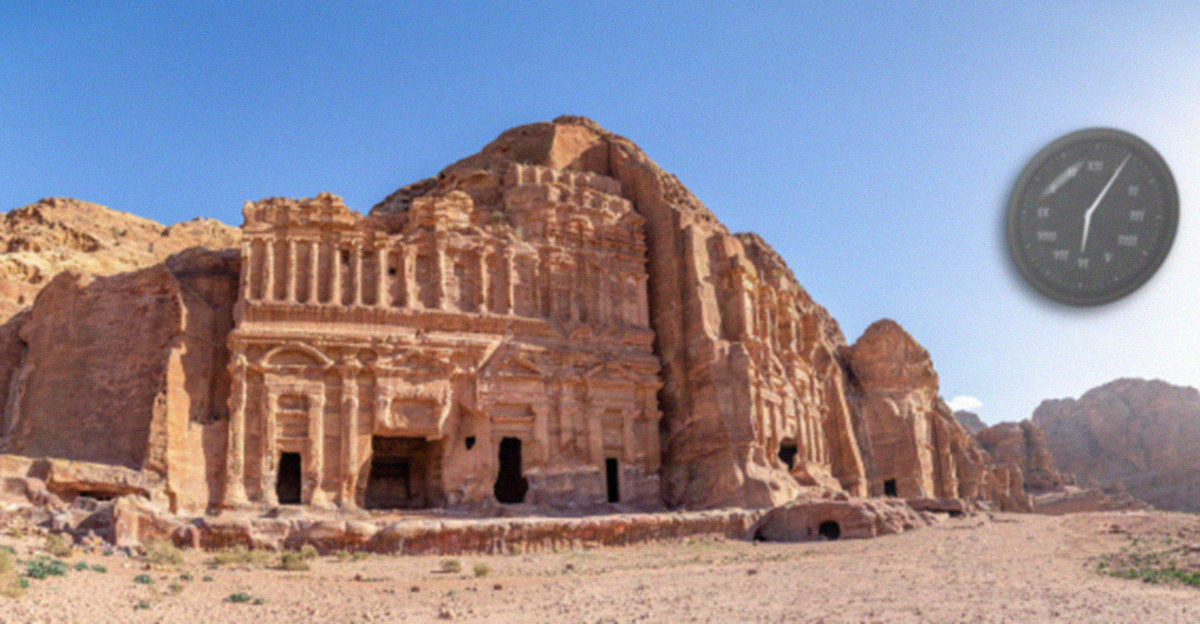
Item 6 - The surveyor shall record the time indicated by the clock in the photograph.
6:05
